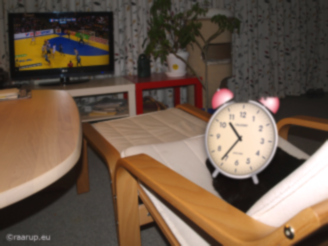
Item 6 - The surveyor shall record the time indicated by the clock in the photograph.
10:36
